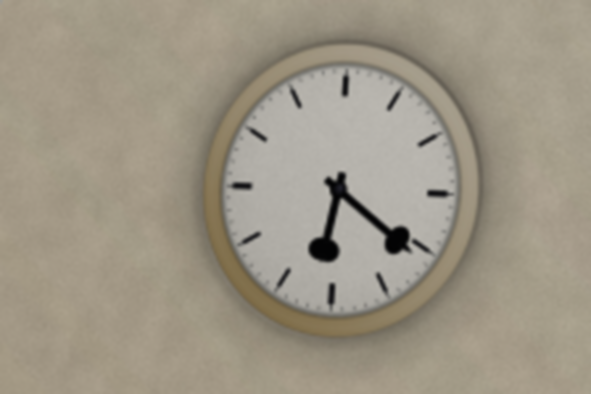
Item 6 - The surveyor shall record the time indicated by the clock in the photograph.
6:21
